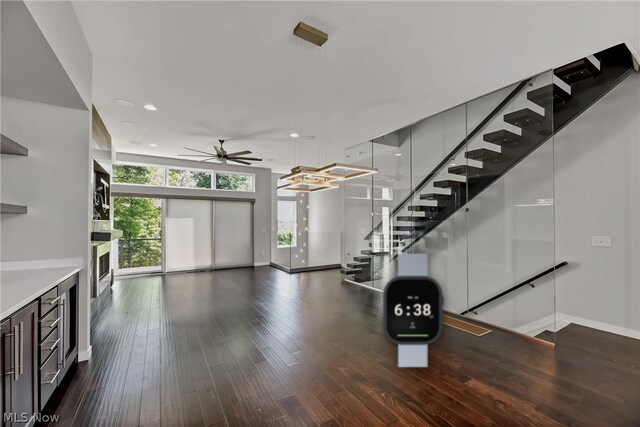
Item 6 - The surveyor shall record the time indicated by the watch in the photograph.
6:38
